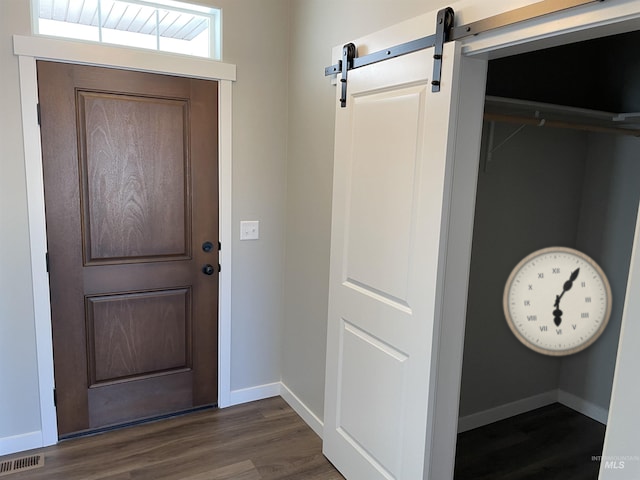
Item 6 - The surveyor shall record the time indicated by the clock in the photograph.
6:06
